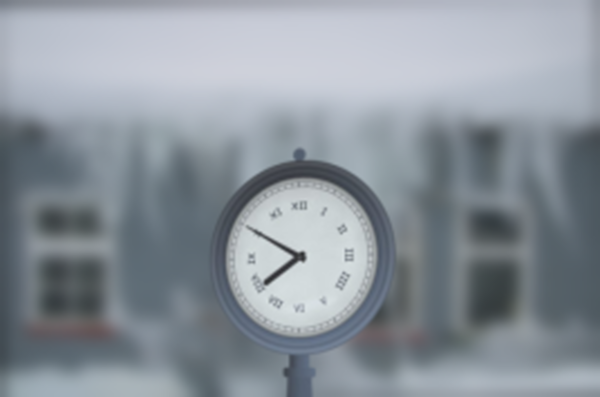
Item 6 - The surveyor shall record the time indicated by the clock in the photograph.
7:50
